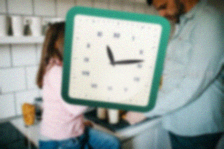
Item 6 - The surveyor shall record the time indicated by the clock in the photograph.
11:13
